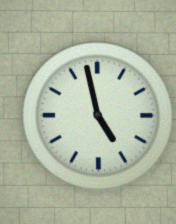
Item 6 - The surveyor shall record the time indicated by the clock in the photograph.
4:58
